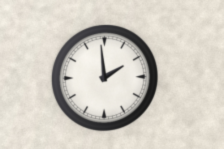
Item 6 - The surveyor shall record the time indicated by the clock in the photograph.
1:59
